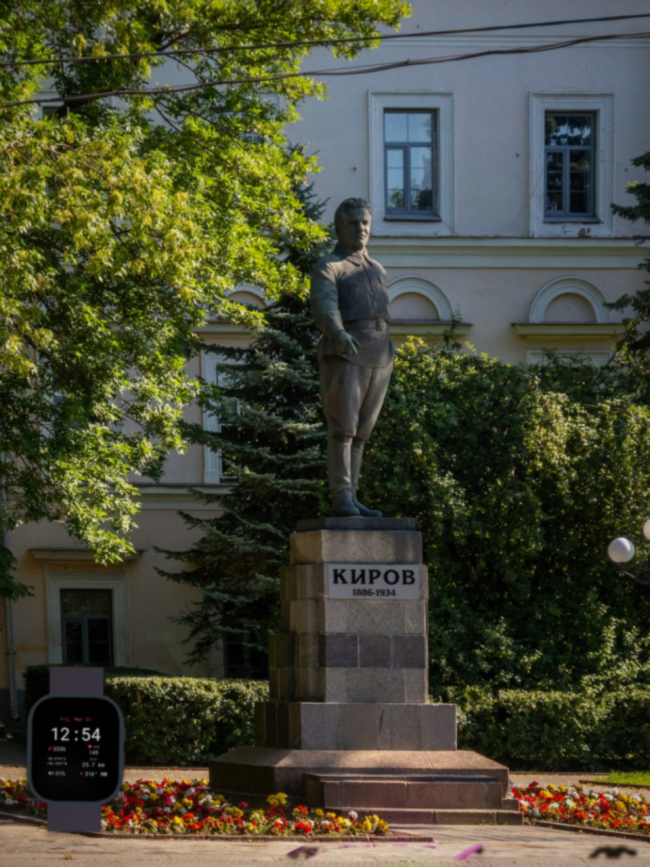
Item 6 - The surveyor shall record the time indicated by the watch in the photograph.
12:54
